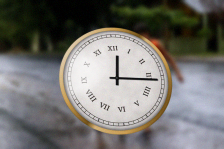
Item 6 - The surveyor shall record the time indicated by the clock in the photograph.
12:16
